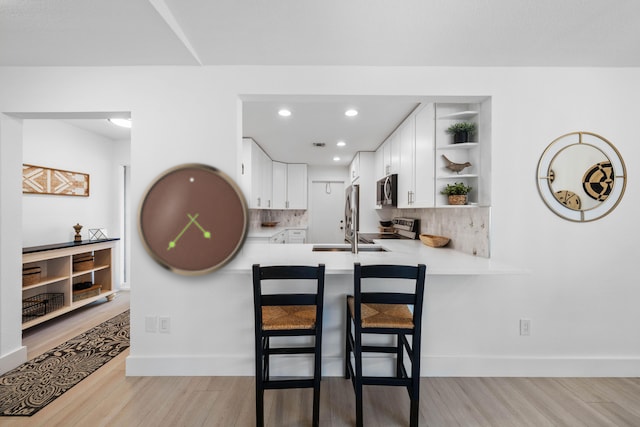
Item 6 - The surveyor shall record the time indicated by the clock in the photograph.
4:37
